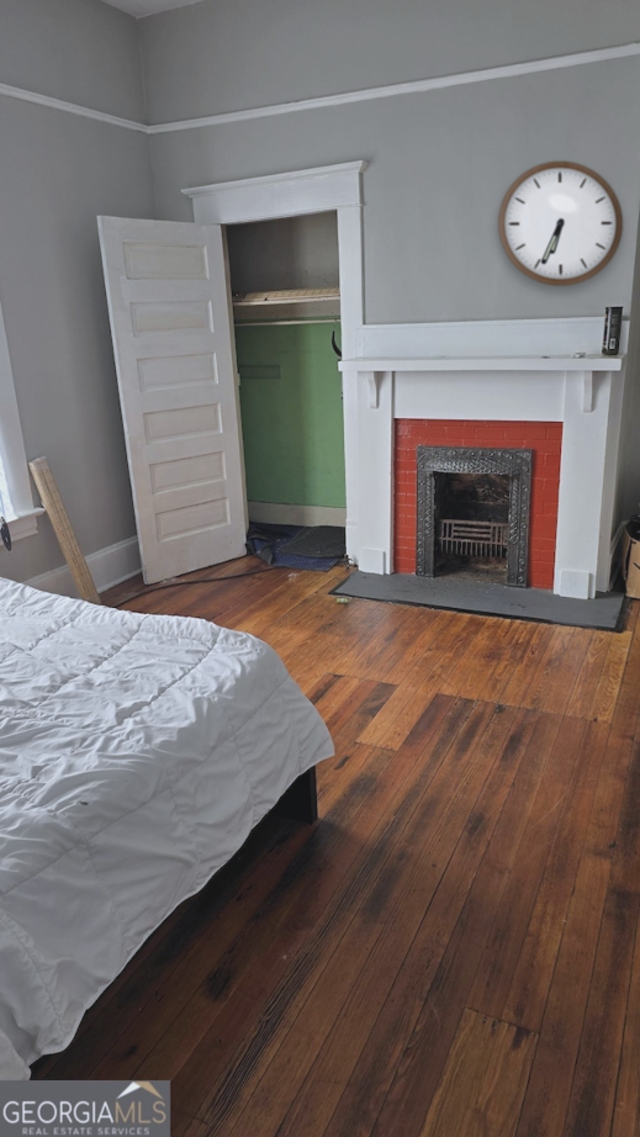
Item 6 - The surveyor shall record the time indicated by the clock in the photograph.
6:34
